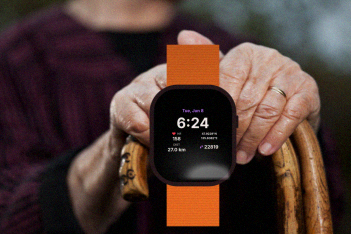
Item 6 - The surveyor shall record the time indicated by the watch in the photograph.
6:24
